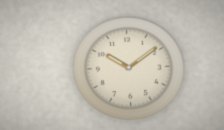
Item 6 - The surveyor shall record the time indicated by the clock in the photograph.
10:09
